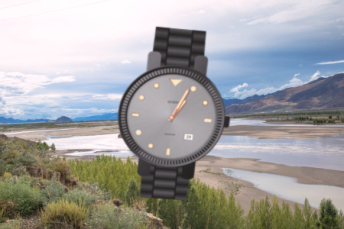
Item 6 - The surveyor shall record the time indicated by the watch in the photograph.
1:04
